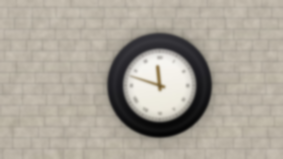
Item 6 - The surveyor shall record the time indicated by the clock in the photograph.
11:48
